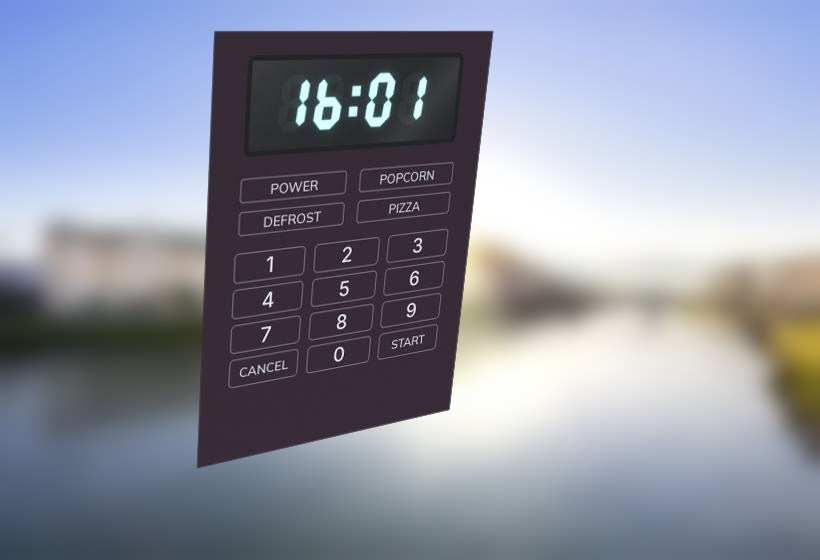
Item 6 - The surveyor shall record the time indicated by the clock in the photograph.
16:01
